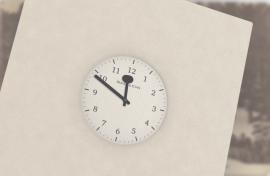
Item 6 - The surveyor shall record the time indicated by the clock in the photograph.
11:49
